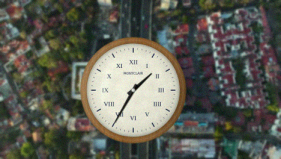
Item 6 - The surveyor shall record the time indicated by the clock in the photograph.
1:35
